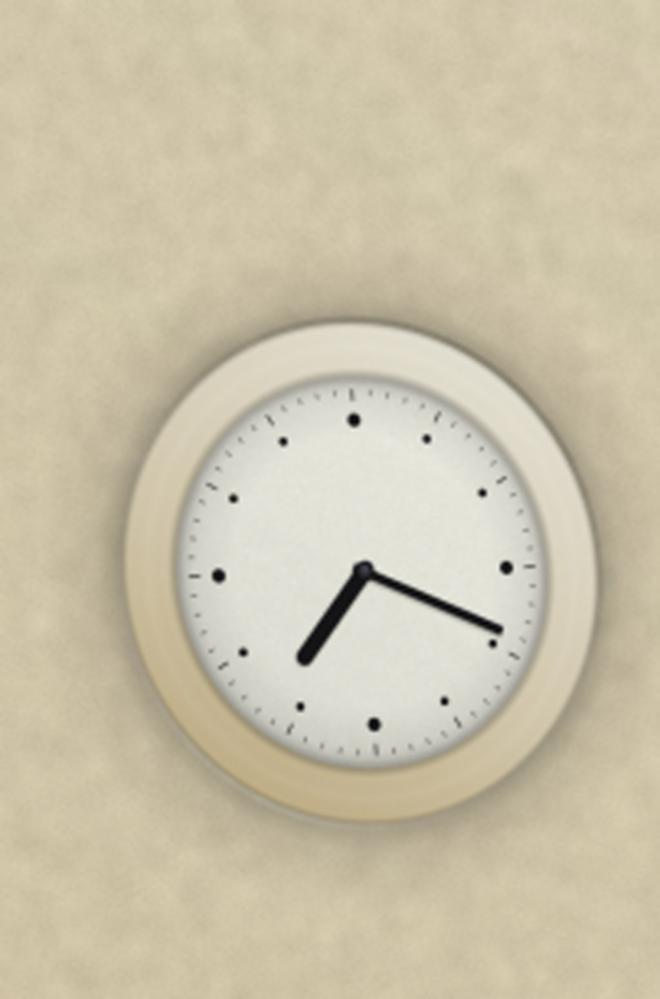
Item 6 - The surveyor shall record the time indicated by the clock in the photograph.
7:19
